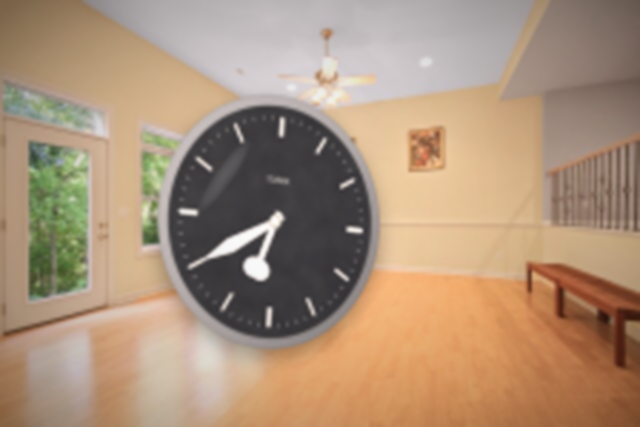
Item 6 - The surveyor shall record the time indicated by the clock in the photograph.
6:40
